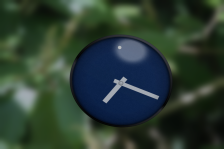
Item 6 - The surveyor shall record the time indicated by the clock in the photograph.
7:19
